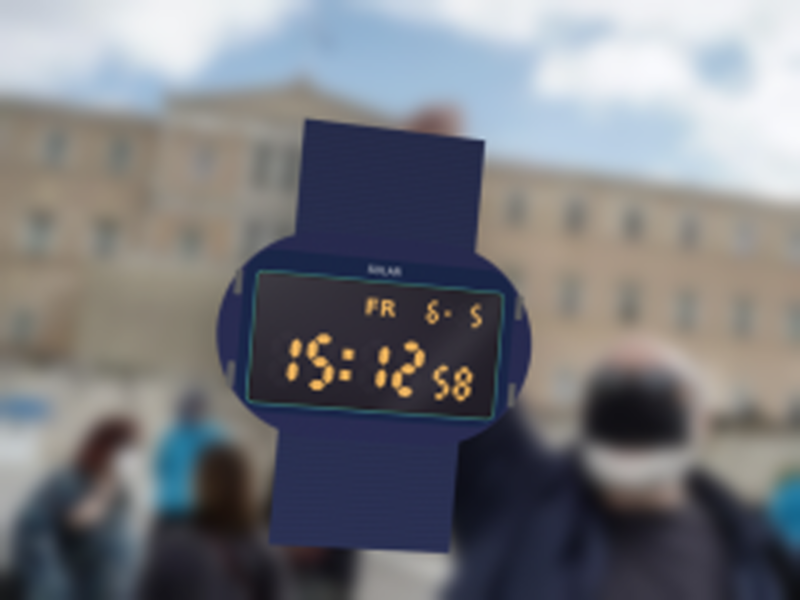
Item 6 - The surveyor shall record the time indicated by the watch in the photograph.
15:12:58
